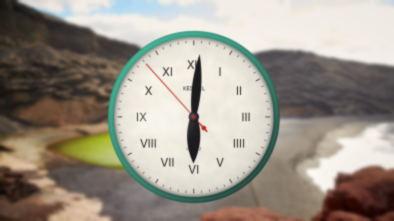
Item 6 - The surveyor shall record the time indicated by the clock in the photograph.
6:00:53
